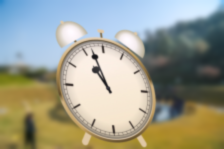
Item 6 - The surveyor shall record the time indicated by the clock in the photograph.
10:57
